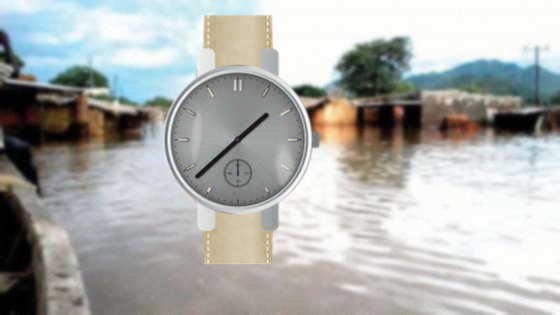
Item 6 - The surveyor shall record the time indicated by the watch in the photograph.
1:38
